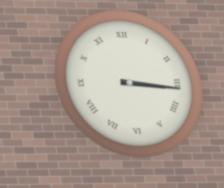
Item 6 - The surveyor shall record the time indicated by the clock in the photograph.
3:16
